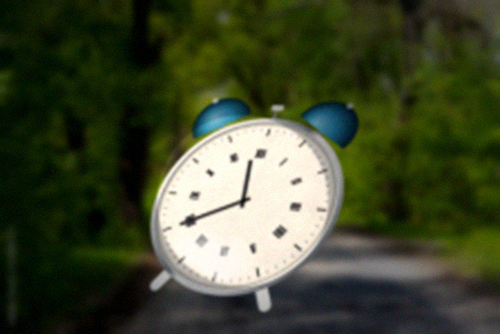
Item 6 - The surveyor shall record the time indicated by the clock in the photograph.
11:40
